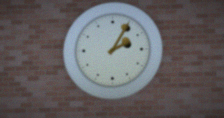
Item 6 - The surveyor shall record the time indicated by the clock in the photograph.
2:05
